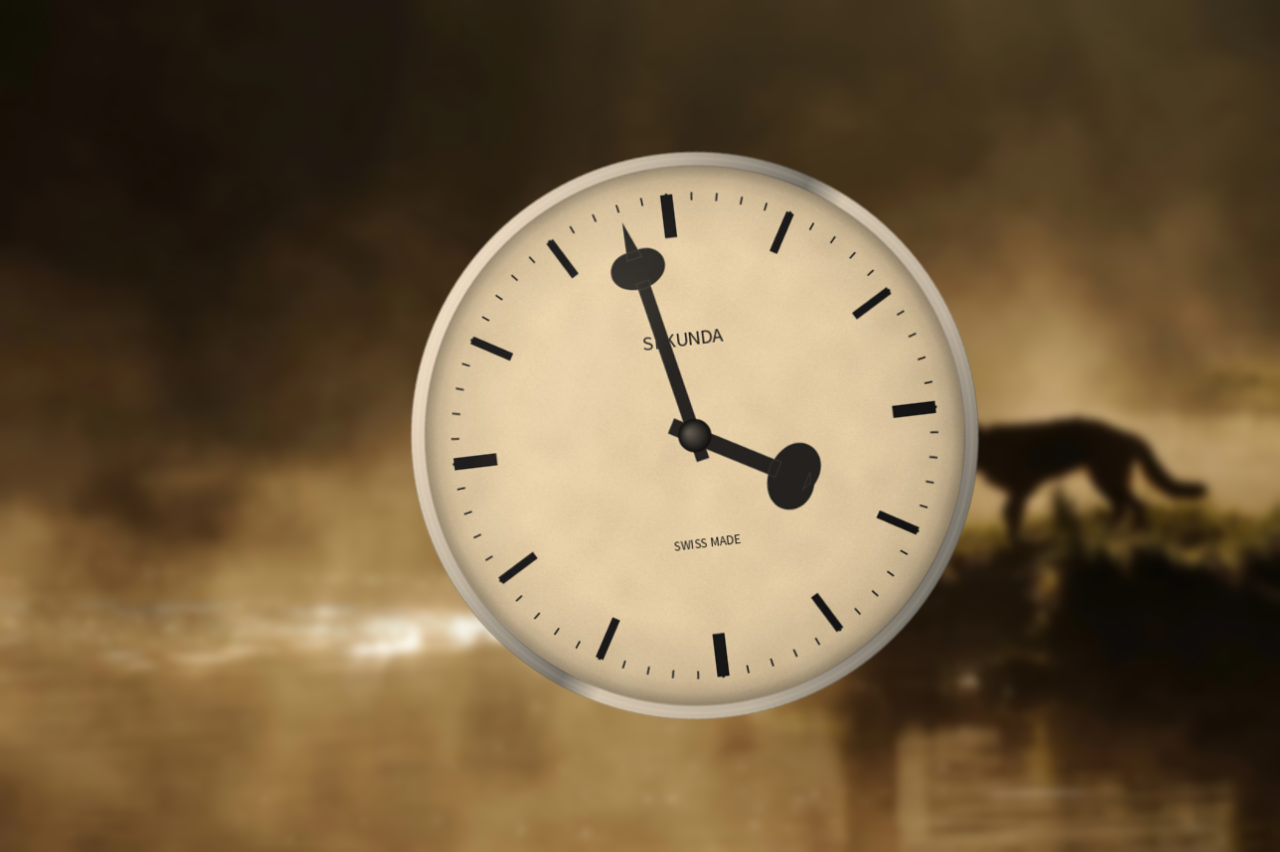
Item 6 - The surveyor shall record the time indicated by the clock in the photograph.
3:58
